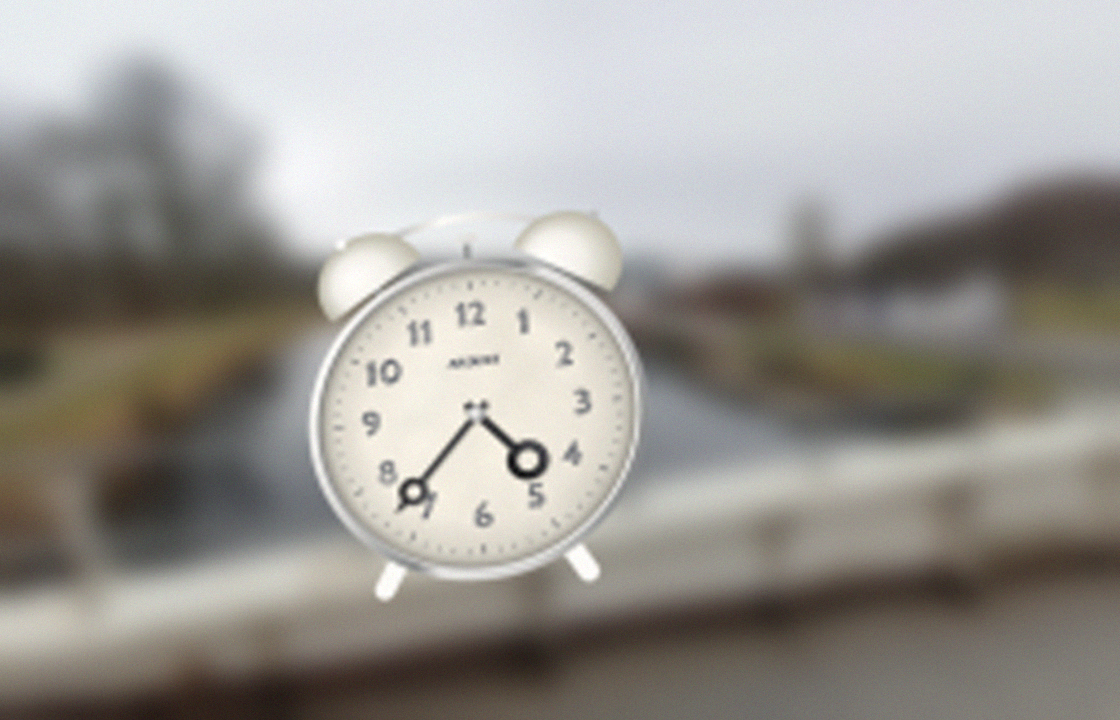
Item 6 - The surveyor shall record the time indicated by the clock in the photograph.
4:37
